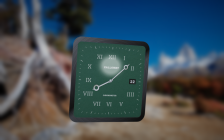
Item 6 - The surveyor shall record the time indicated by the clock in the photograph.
8:08
